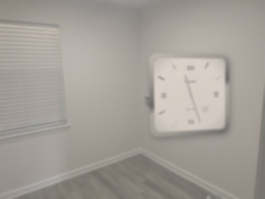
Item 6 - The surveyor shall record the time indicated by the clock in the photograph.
11:27
